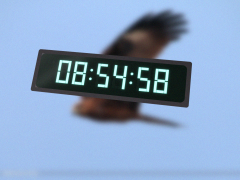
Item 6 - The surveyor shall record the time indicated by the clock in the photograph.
8:54:58
